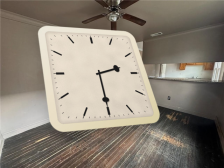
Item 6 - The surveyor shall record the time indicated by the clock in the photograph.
2:30
